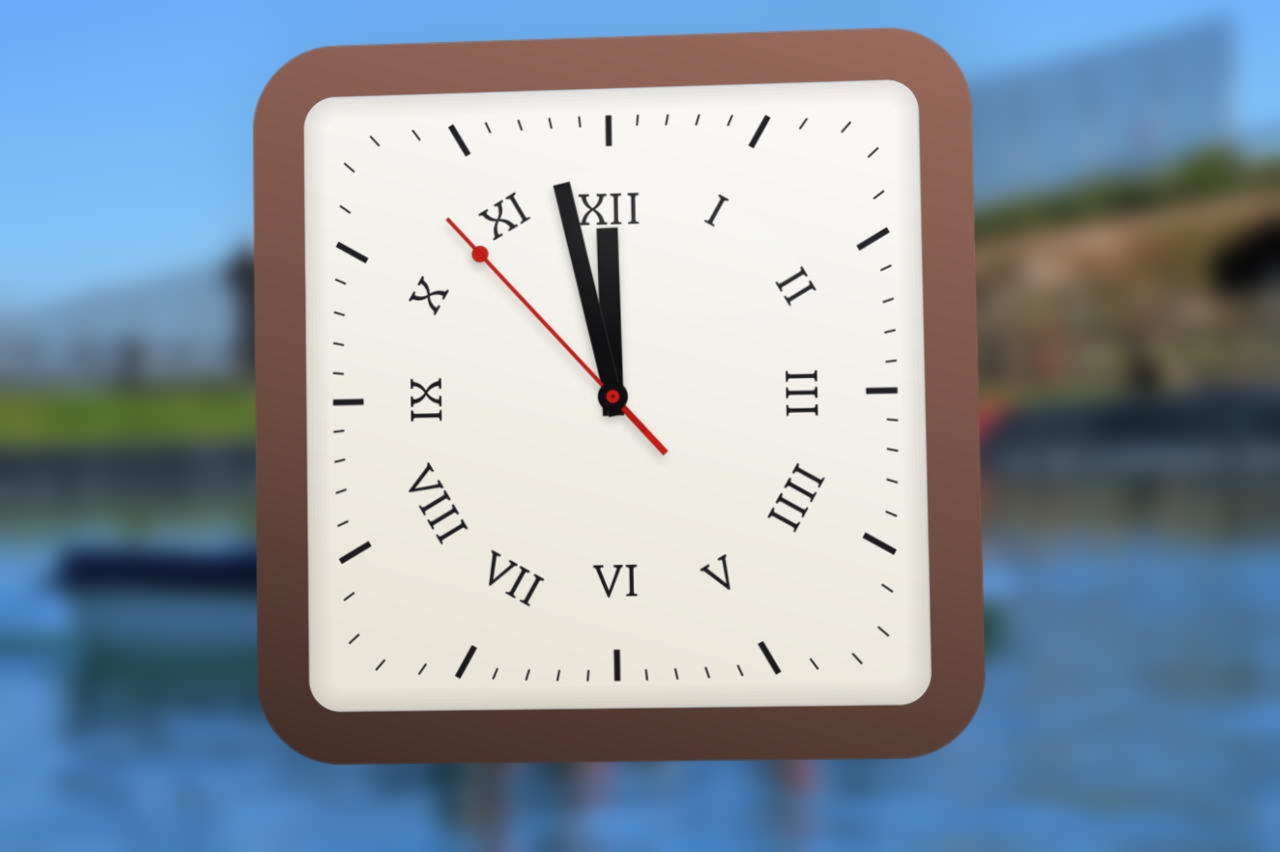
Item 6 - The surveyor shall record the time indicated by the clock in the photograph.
11:57:53
